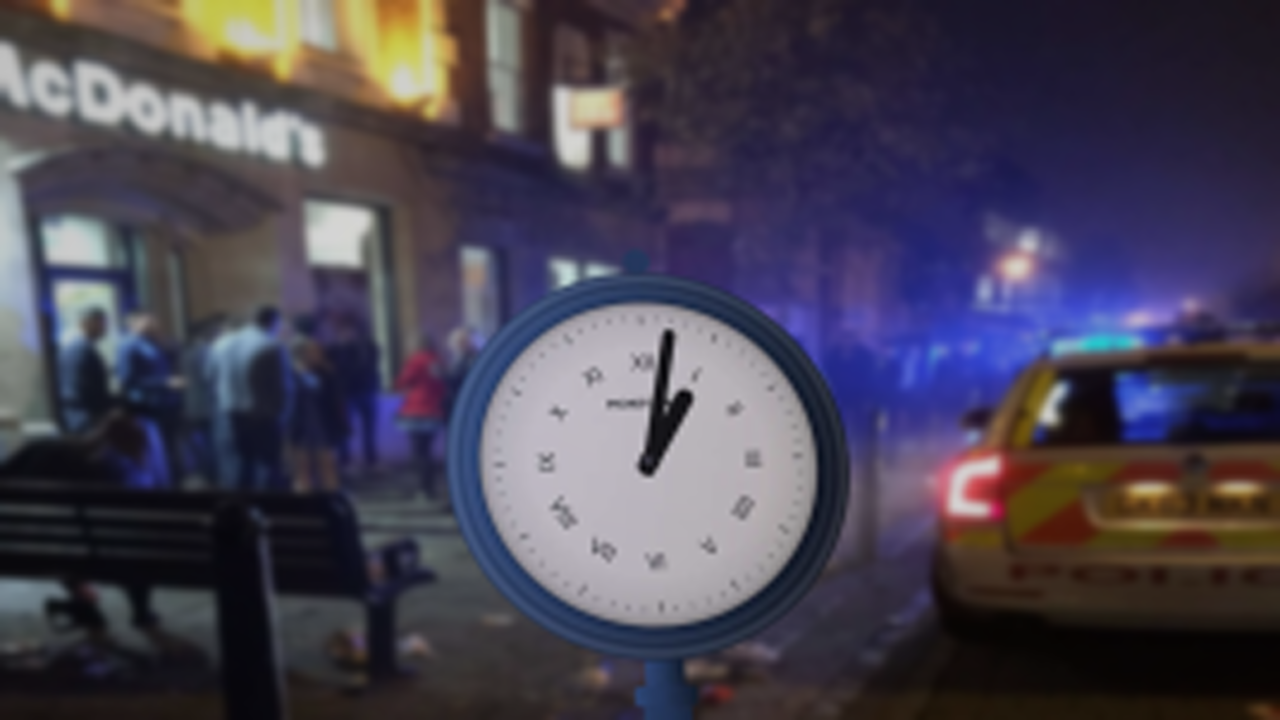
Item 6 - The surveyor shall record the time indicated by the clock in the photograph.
1:02
